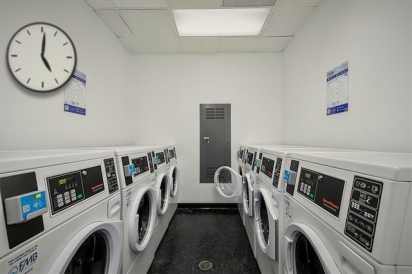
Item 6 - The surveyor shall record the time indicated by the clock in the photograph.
5:01
